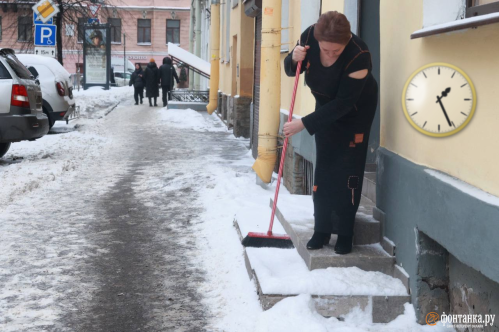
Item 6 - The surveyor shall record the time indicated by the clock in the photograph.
1:26
